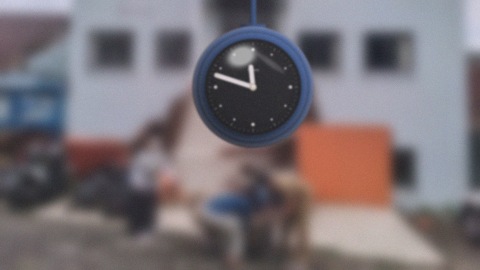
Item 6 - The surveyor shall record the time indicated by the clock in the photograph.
11:48
